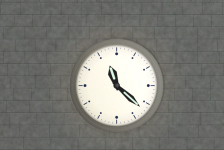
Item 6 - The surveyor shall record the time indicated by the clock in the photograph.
11:22
